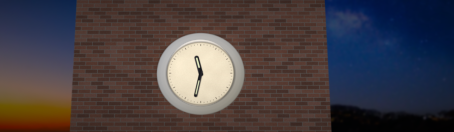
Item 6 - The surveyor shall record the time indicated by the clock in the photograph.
11:32
